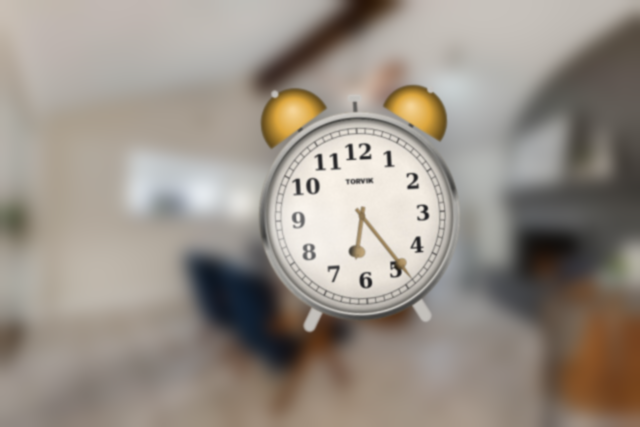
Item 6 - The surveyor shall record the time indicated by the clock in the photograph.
6:24
